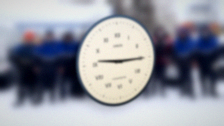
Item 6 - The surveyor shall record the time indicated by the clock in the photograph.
9:15
